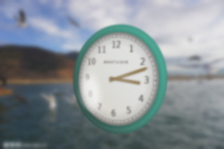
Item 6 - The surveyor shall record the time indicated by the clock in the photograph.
3:12
